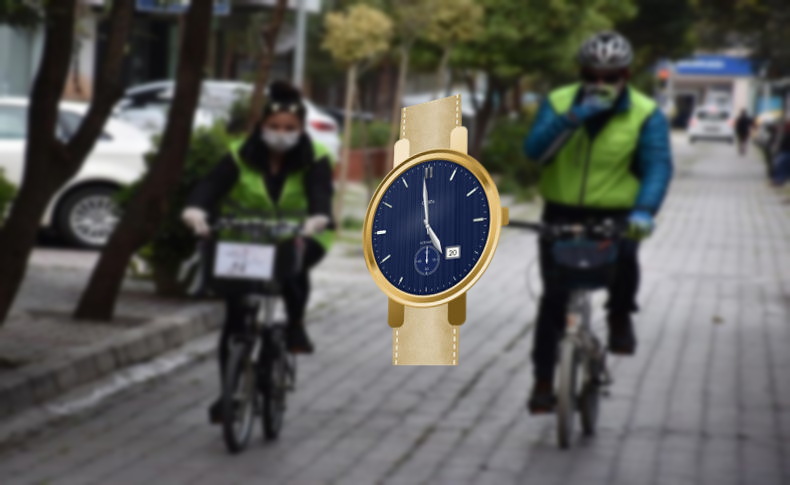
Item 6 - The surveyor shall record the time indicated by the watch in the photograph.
4:59
